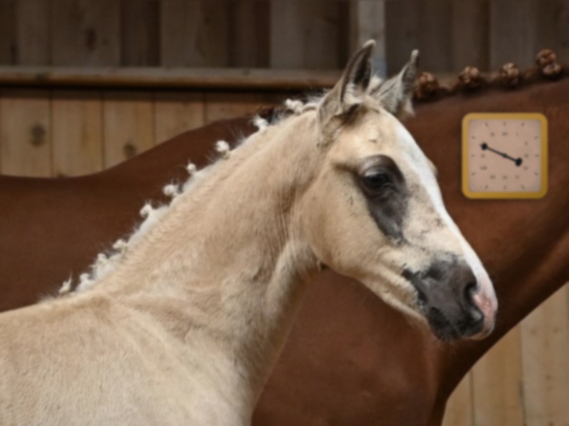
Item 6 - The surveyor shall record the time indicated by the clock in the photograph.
3:49
